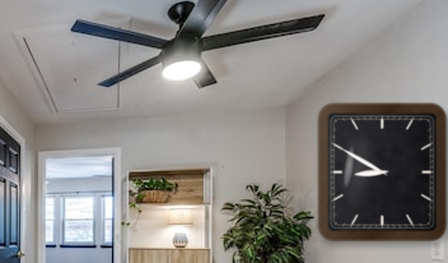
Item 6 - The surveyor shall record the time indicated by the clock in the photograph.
8:50
